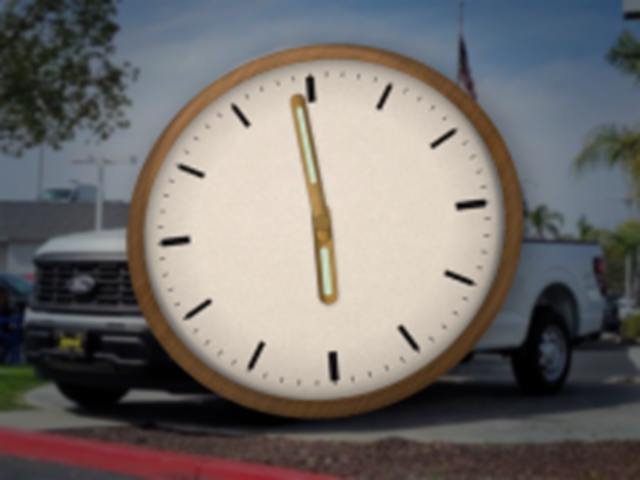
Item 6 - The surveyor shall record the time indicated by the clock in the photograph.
5:59
